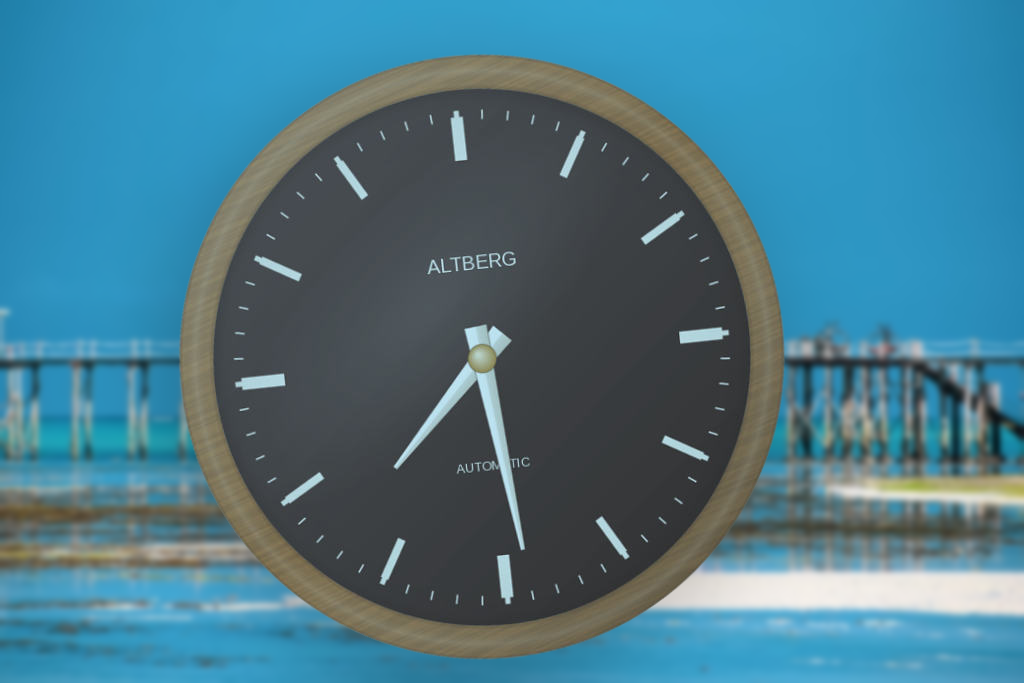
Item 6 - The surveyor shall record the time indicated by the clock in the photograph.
7:29
